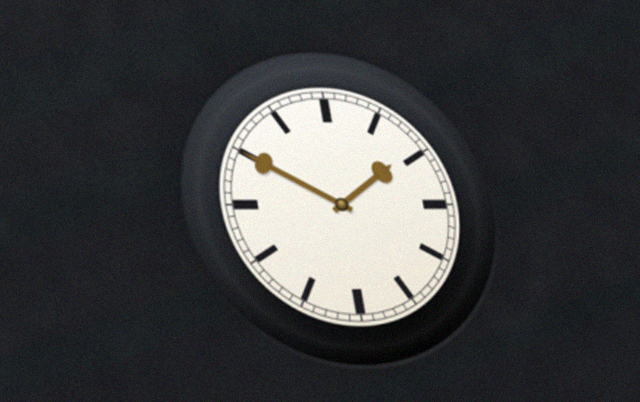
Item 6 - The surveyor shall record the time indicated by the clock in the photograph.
1:50
